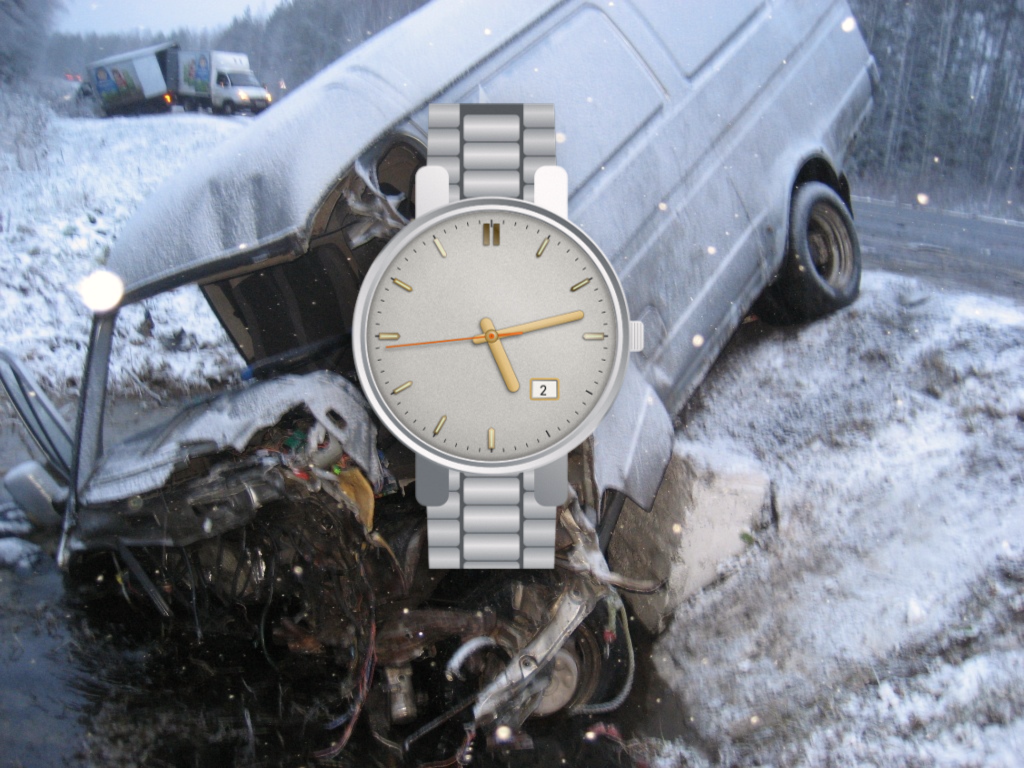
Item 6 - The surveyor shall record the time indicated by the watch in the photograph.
5:12:44
